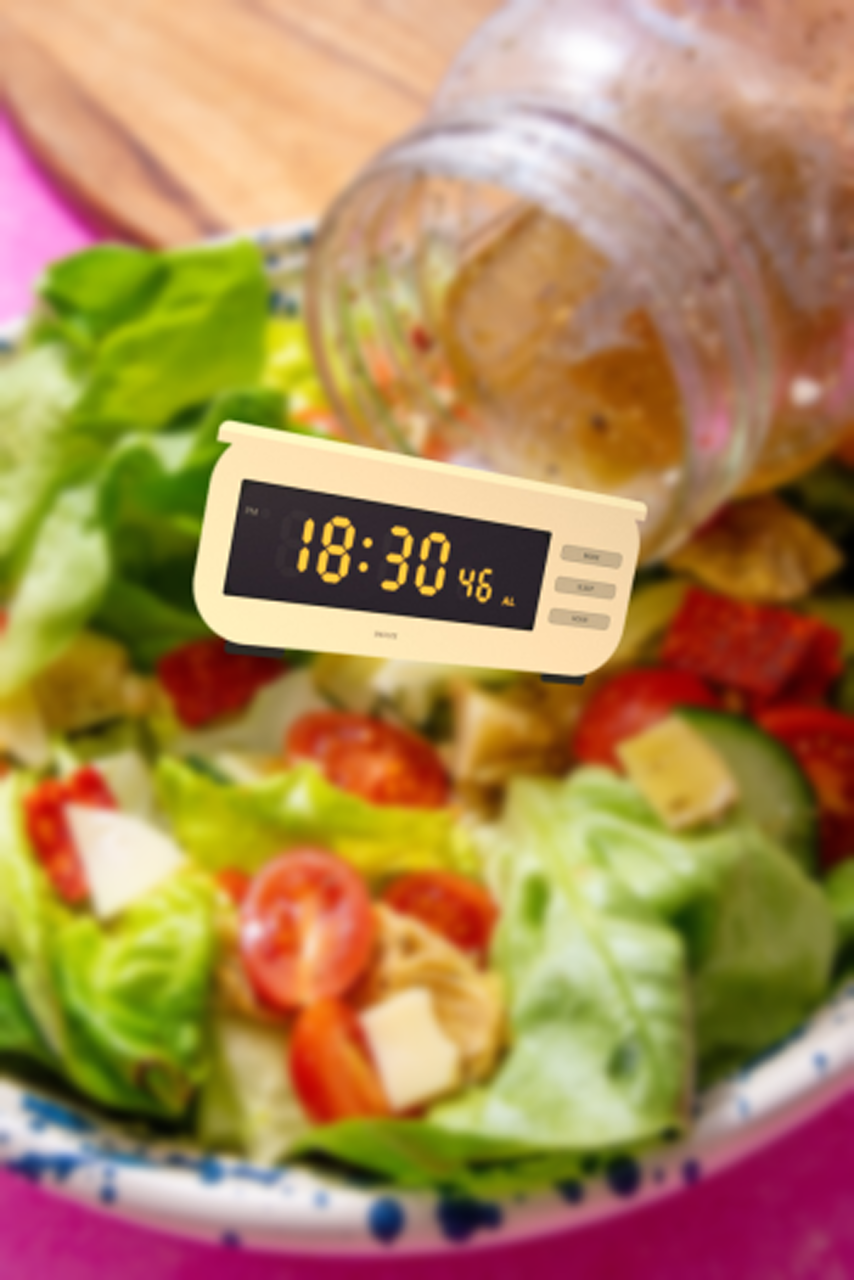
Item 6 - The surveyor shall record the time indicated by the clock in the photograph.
18:30:46
